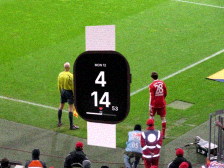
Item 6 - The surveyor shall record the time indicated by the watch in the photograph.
4:14
